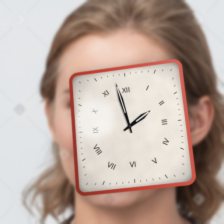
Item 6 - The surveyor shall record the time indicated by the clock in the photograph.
1:58
